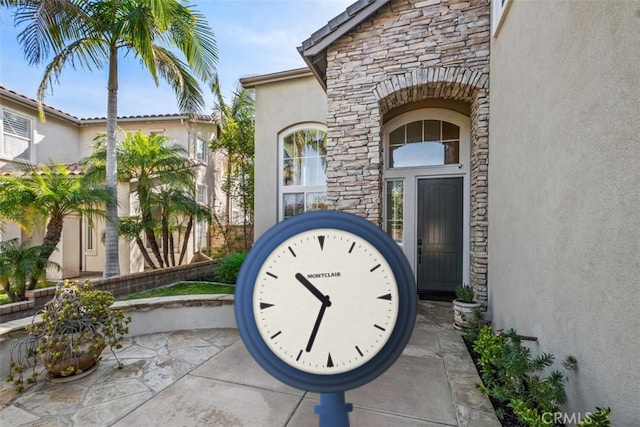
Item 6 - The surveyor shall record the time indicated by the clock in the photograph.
10:34
